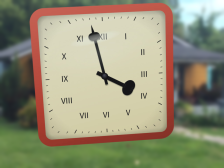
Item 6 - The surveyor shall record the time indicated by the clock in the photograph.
3:58
